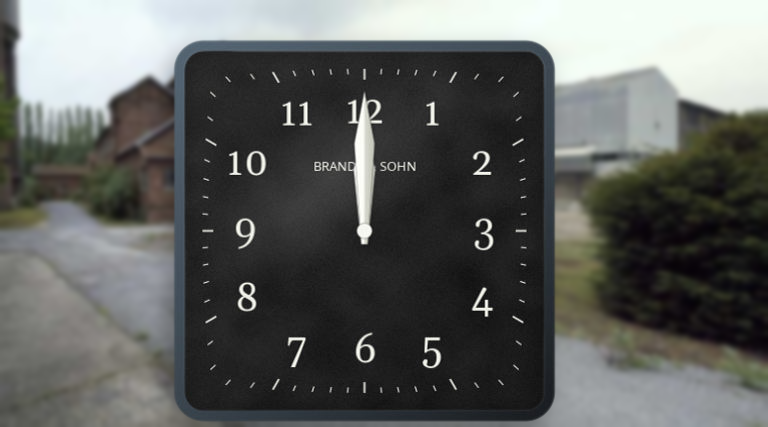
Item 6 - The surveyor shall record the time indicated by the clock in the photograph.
12:00
